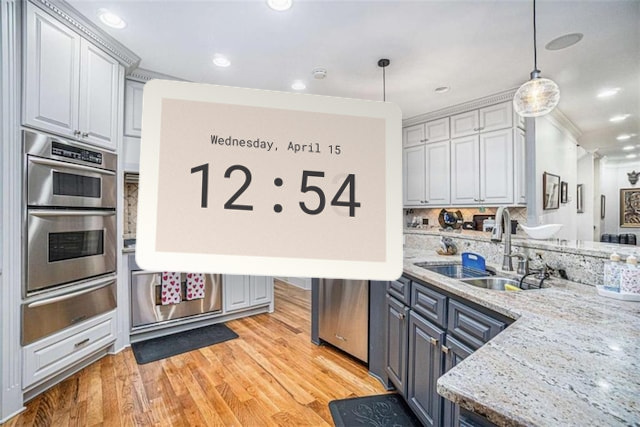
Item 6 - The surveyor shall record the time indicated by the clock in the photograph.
12:54
